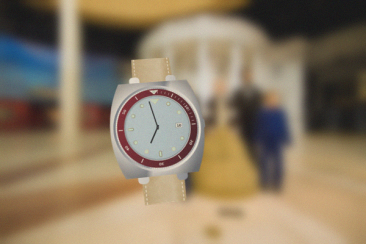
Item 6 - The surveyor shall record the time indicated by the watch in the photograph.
6:58
